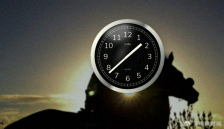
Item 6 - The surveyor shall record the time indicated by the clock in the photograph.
1:38
